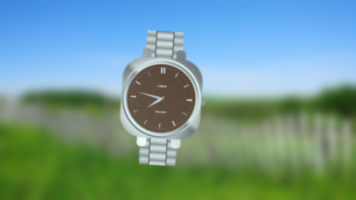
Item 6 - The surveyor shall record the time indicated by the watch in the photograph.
7:47
